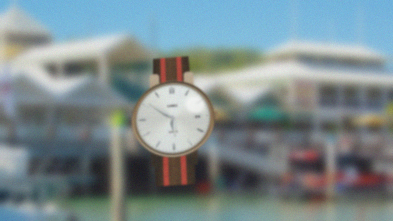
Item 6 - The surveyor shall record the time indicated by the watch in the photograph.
5:51
